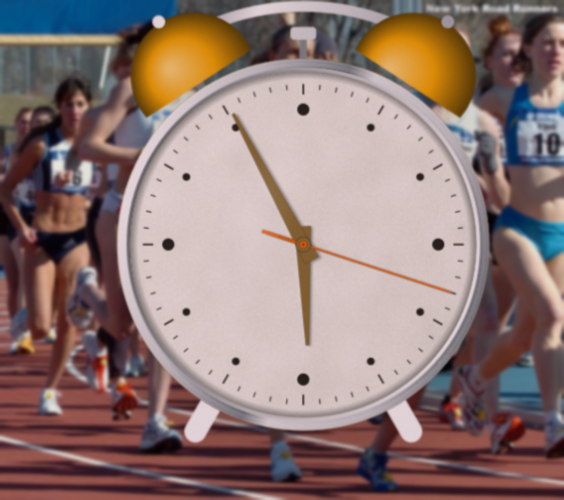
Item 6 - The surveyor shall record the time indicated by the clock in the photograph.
5:55:18
